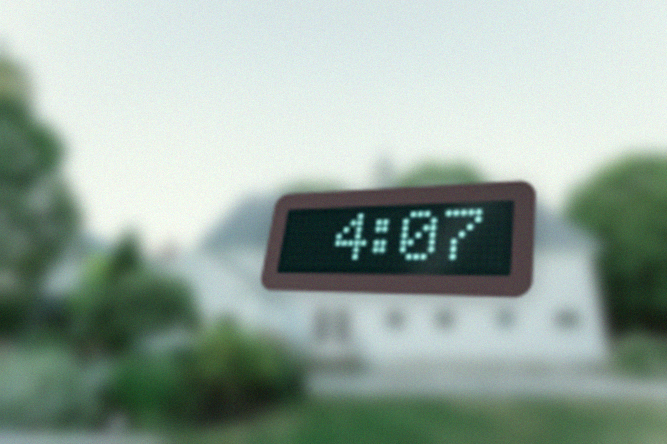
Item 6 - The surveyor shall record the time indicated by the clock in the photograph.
4:07
